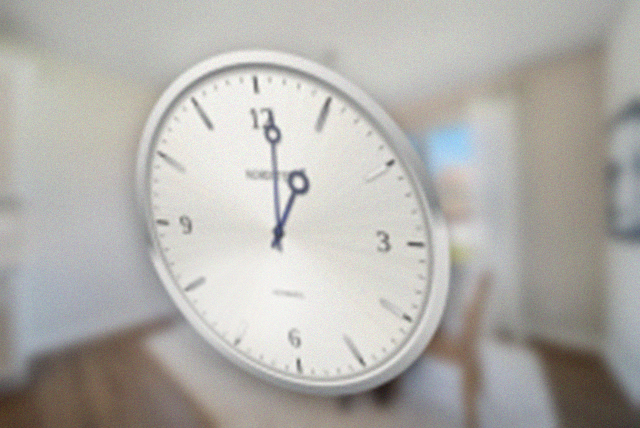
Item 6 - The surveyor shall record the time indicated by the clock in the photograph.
1:01
